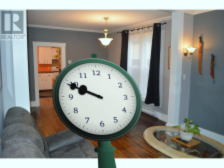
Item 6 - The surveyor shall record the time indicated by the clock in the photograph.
9:49
